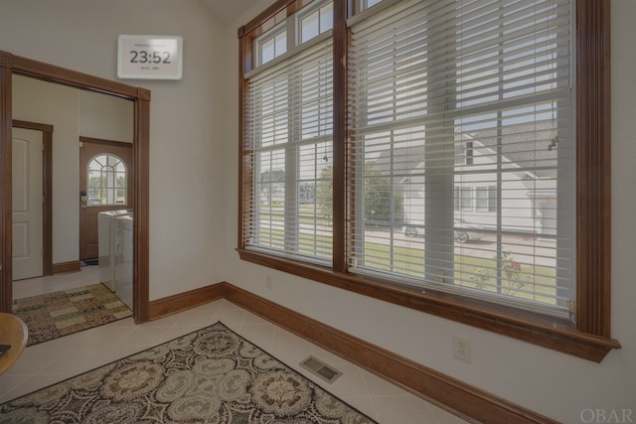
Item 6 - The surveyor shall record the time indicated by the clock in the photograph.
23:52
